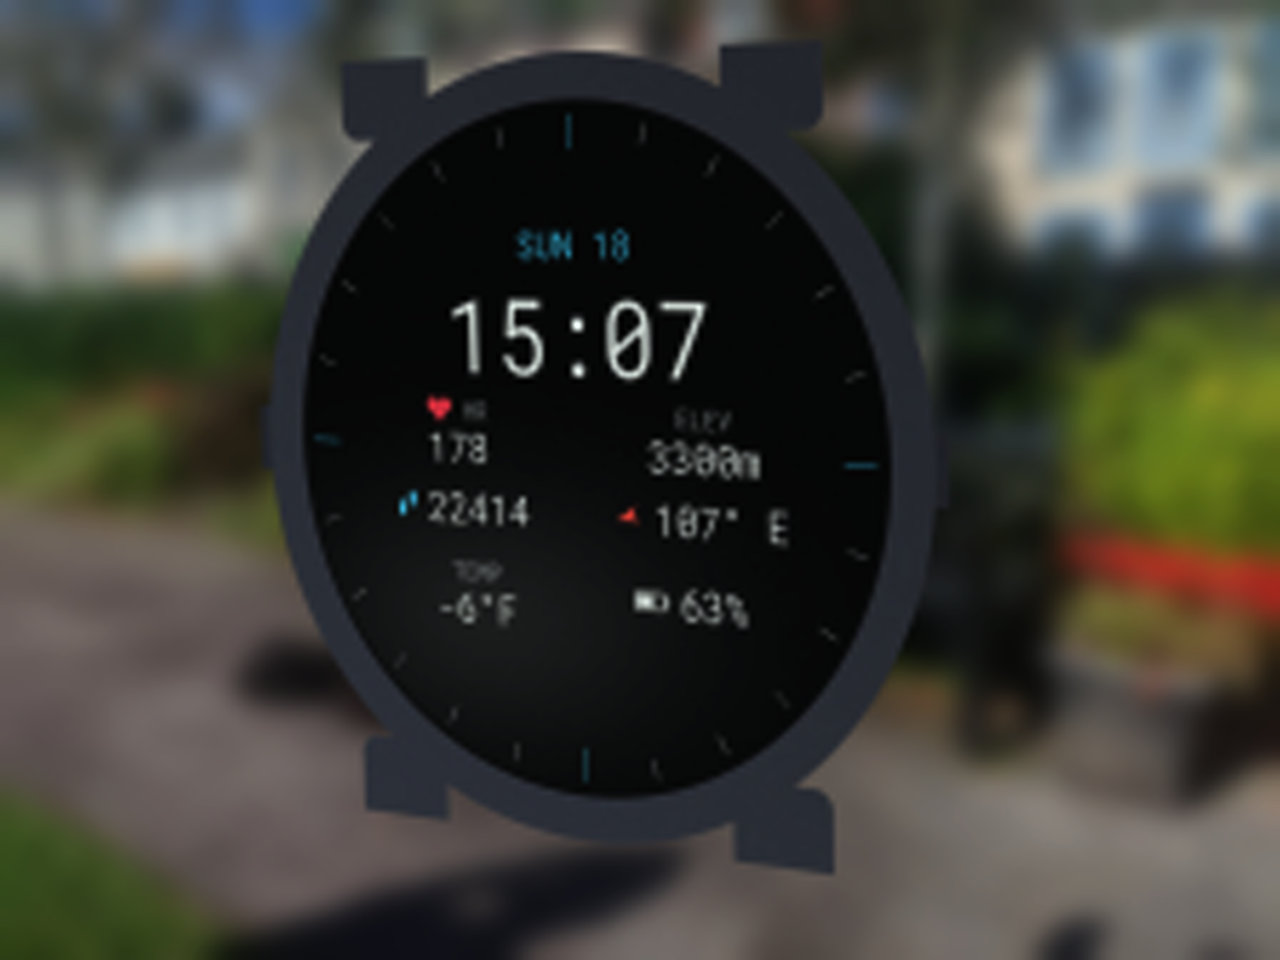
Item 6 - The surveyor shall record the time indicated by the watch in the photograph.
15:07
